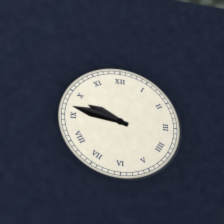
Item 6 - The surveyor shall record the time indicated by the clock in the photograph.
9:47
